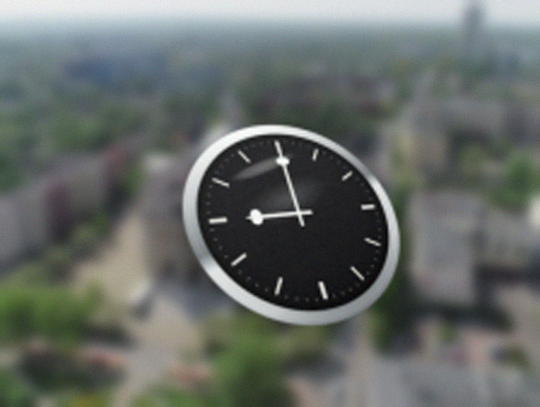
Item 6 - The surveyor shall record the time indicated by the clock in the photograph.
9:00
